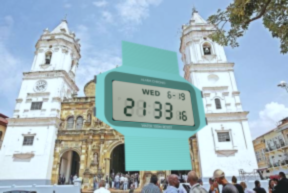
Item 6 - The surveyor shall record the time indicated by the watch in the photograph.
21:33:16
